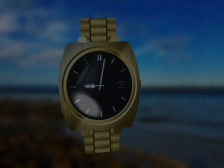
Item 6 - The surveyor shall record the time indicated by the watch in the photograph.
9:02
